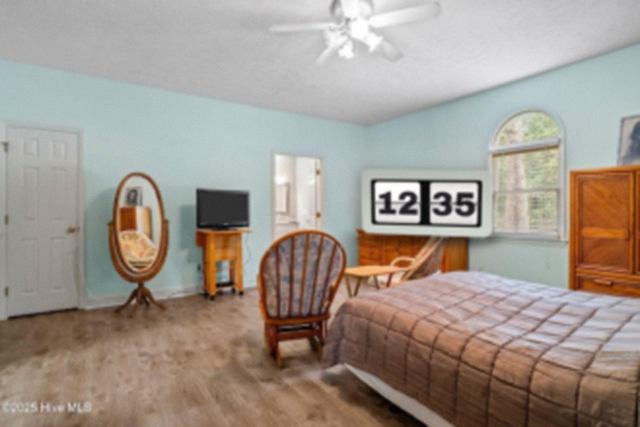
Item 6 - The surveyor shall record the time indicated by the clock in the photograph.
12:35
